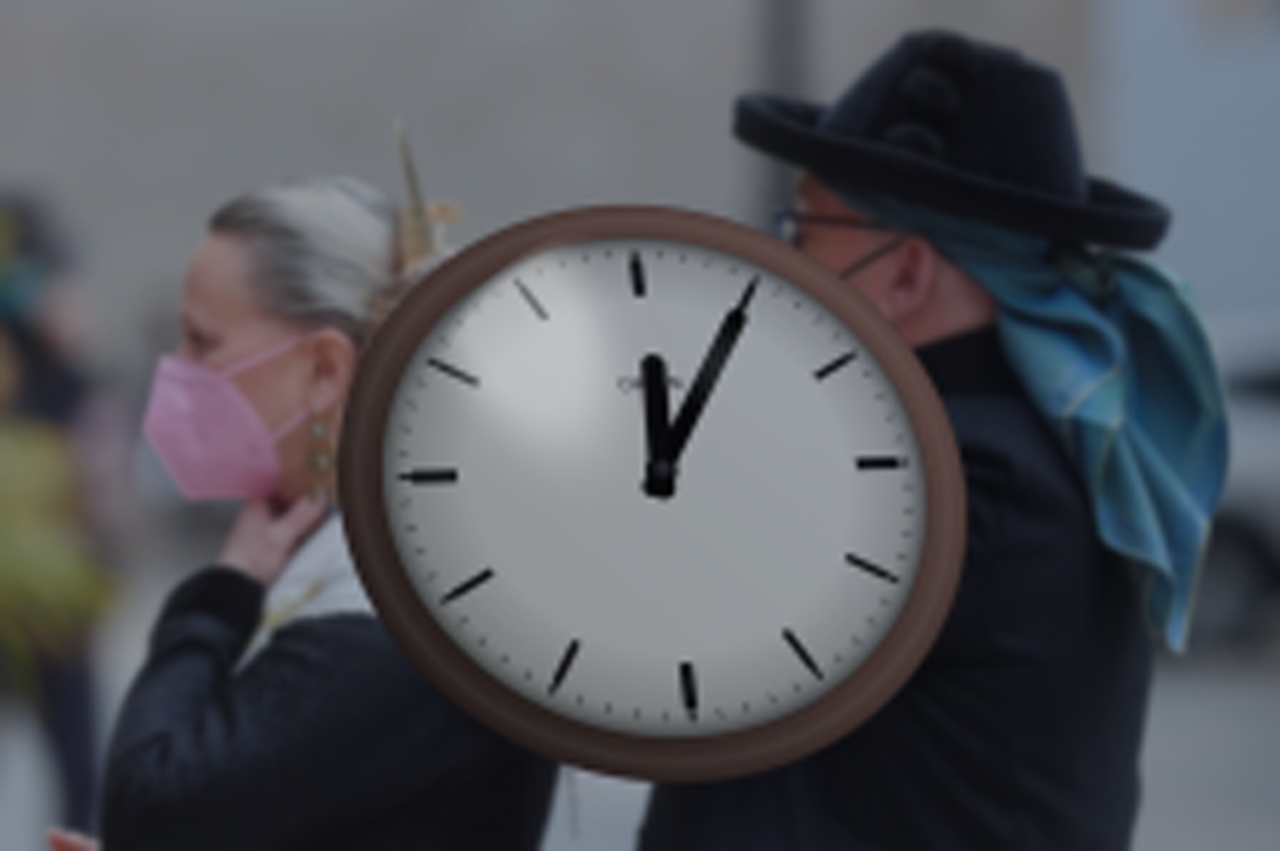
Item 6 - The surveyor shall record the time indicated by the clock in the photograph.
12:05
